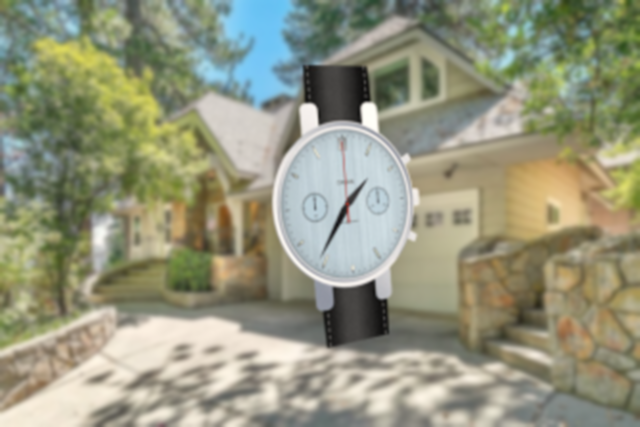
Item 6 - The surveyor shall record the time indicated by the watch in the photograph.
1:36
